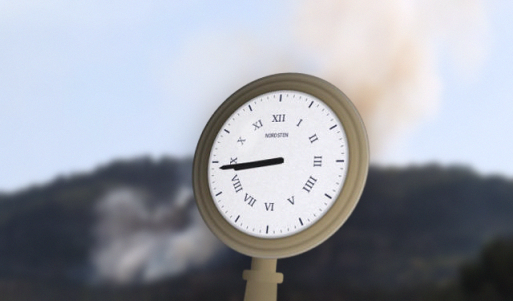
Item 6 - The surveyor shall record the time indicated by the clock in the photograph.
8:44
